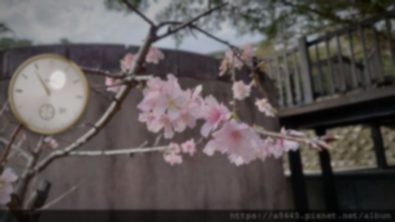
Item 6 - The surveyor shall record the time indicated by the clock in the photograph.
10:54
